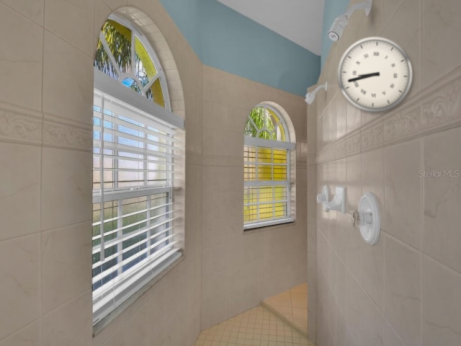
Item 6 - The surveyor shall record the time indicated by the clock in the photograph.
8:42
